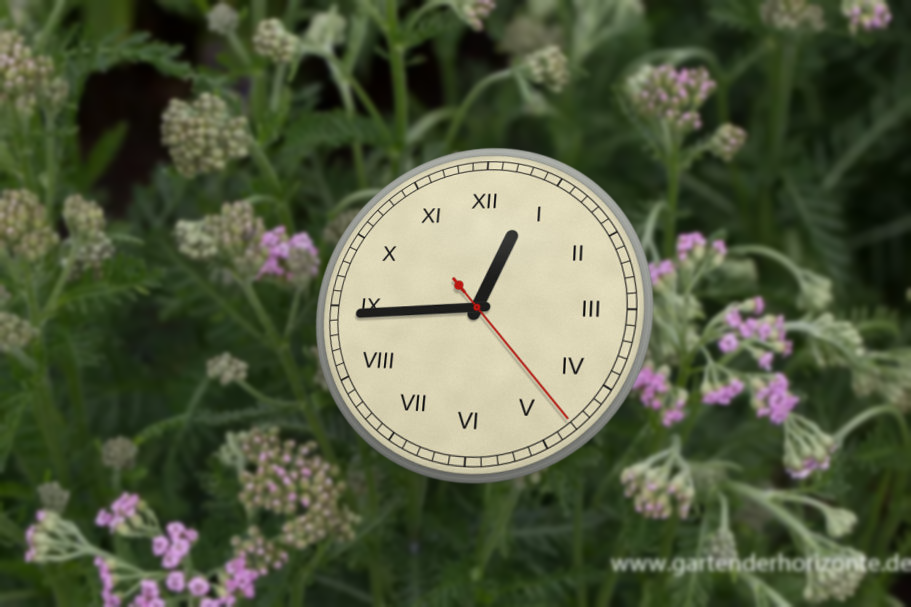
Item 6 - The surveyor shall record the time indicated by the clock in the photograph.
12:44:23
